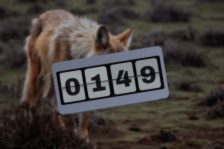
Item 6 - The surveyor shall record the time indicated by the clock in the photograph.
1:49
